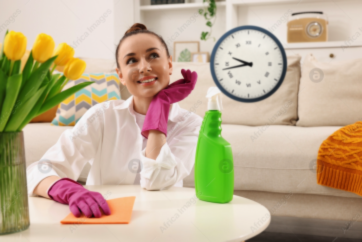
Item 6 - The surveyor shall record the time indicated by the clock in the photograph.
9:43
